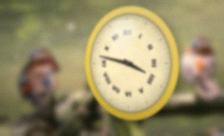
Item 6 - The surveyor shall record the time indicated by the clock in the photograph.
3:47
